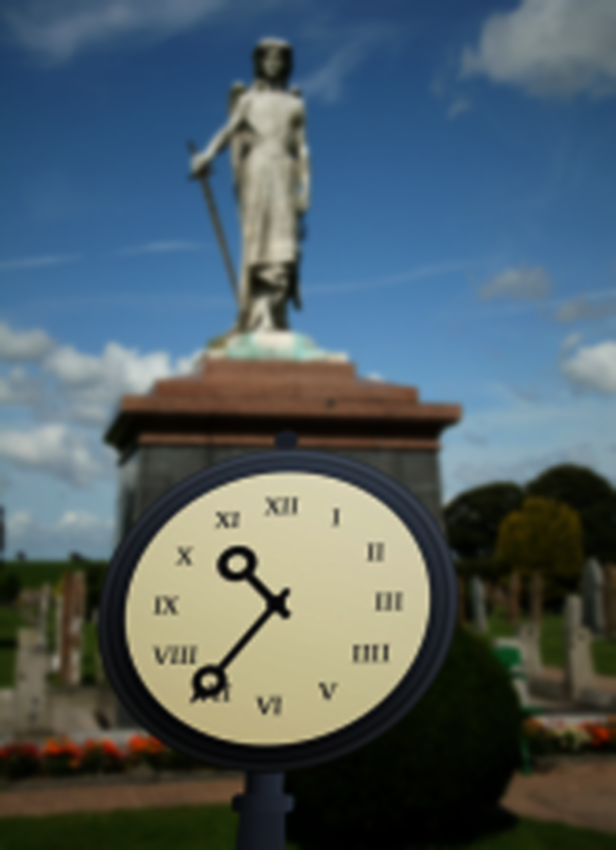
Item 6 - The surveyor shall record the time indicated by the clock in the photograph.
10:36
